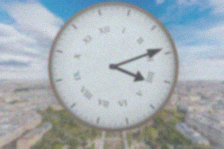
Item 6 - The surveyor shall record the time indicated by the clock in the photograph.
4:14
